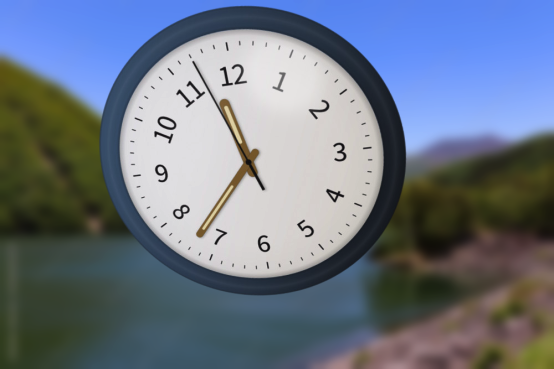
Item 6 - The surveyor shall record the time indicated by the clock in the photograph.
11:36:57
